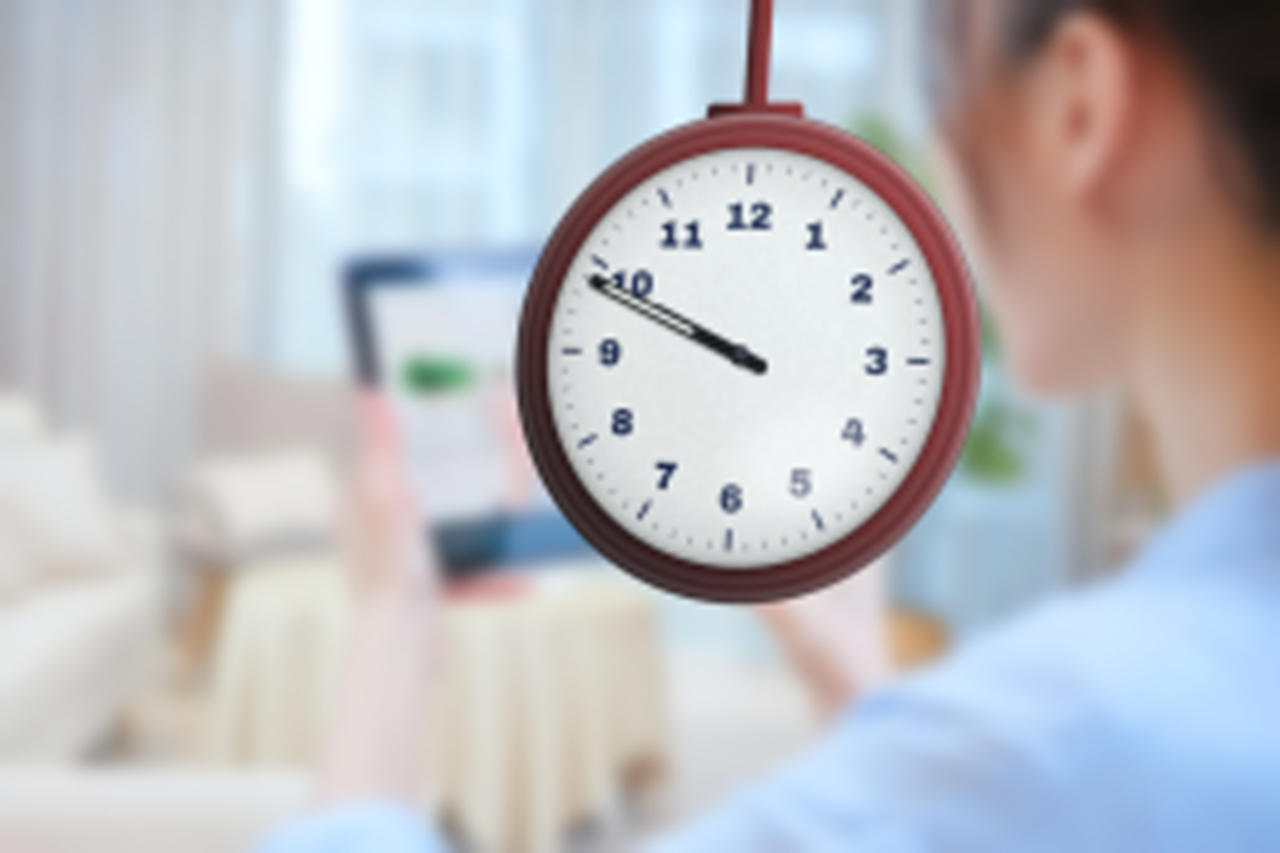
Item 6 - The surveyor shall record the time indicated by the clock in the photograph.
9:49
